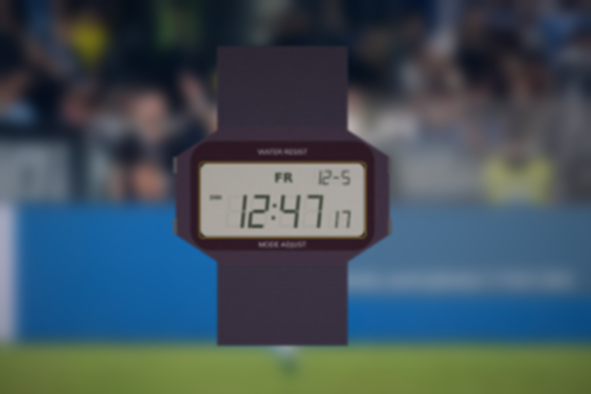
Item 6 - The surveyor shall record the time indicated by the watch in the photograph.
12:47:17
